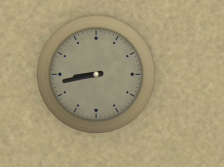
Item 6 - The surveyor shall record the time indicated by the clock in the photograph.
8:43
